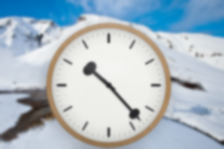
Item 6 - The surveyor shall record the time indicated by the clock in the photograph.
10:23
